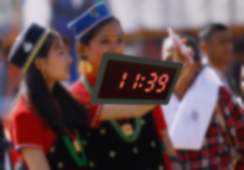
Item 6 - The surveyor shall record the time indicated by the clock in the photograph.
11:39
